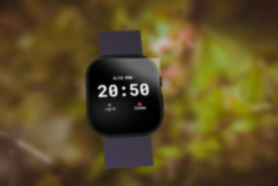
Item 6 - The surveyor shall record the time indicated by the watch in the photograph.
20:50
